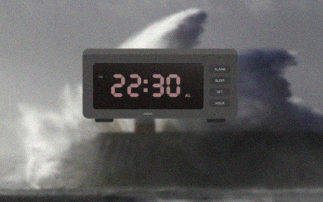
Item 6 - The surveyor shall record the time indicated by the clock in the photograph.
22:30
